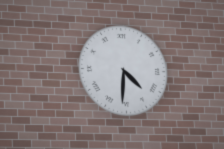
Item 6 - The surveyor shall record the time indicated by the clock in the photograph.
4:31
